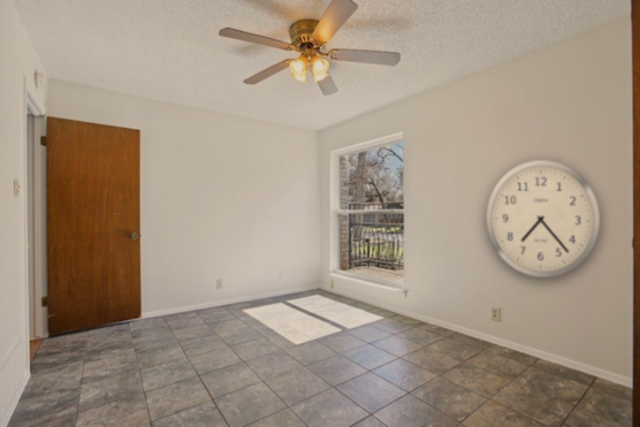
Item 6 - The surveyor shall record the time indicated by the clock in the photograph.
7:23
